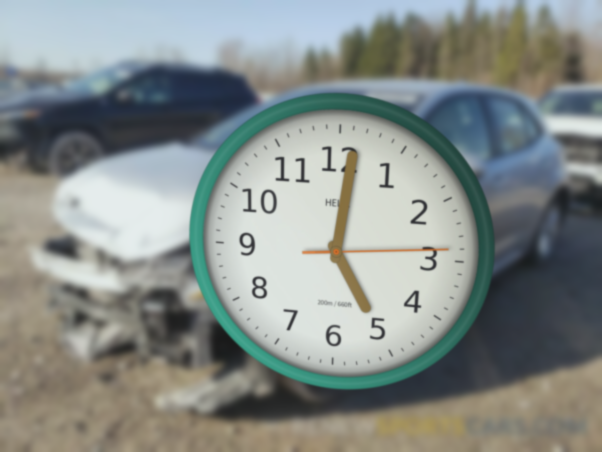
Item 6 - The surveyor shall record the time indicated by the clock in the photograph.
5:01:14
